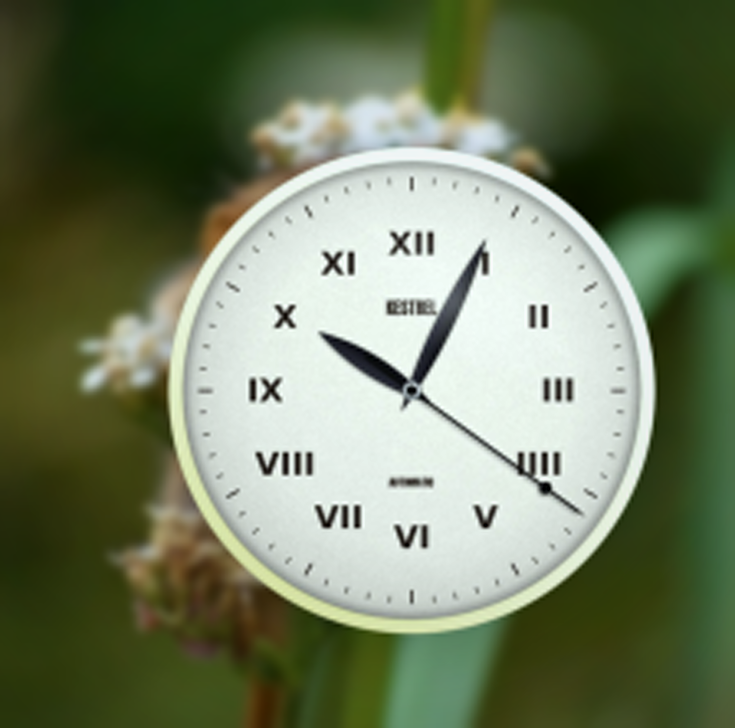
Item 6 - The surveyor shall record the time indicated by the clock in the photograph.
10:04:21
